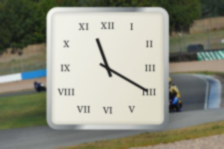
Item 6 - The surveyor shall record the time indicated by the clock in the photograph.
11:20
